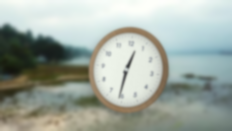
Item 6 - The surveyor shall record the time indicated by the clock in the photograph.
12:31
